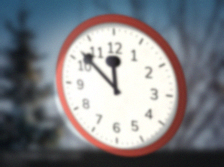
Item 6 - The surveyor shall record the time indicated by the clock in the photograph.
11:52
